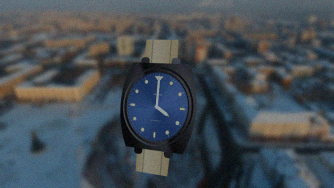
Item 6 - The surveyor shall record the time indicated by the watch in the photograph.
4:00
